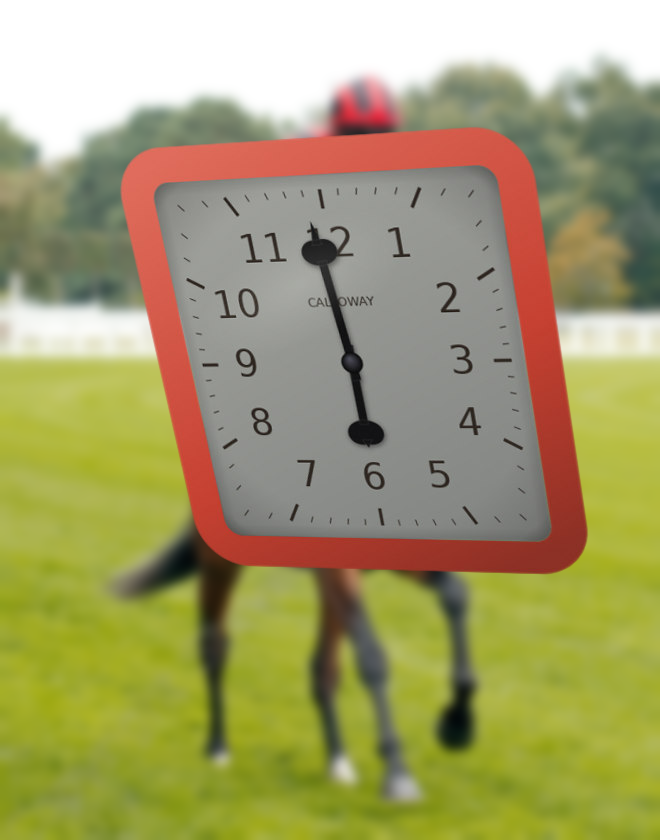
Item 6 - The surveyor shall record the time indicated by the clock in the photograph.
5:59
